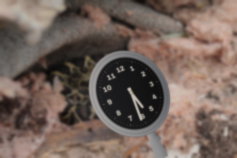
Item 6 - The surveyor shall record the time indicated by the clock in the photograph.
5:31
